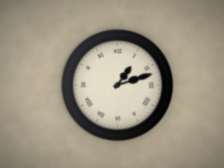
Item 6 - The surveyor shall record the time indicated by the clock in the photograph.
1:12
